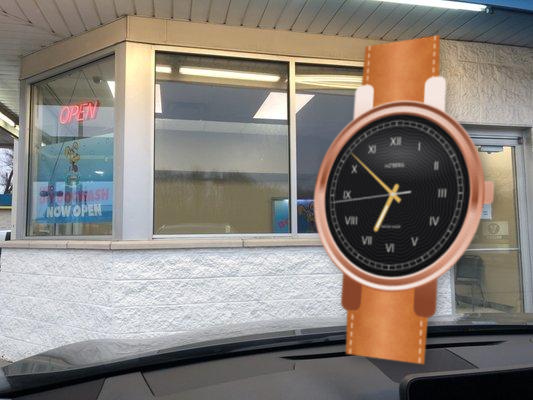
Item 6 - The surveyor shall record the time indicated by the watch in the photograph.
6:51:44
